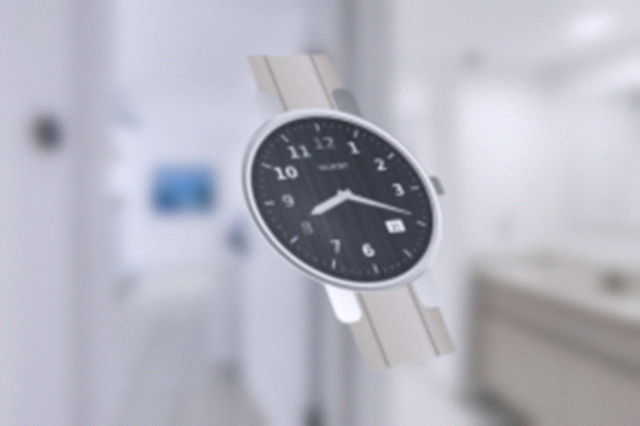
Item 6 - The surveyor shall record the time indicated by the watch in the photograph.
8:19
